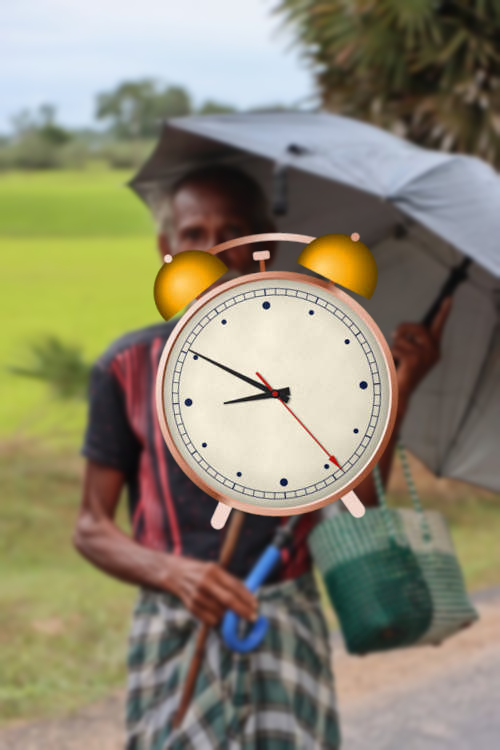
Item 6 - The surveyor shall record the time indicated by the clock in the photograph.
8:50:24
